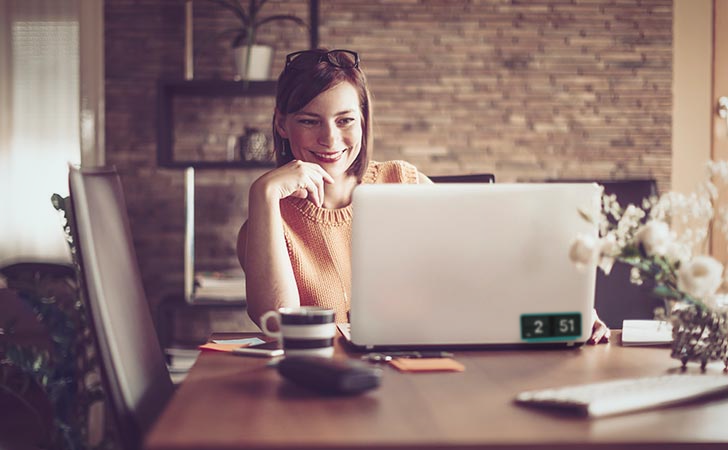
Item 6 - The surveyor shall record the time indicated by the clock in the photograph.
2:51
